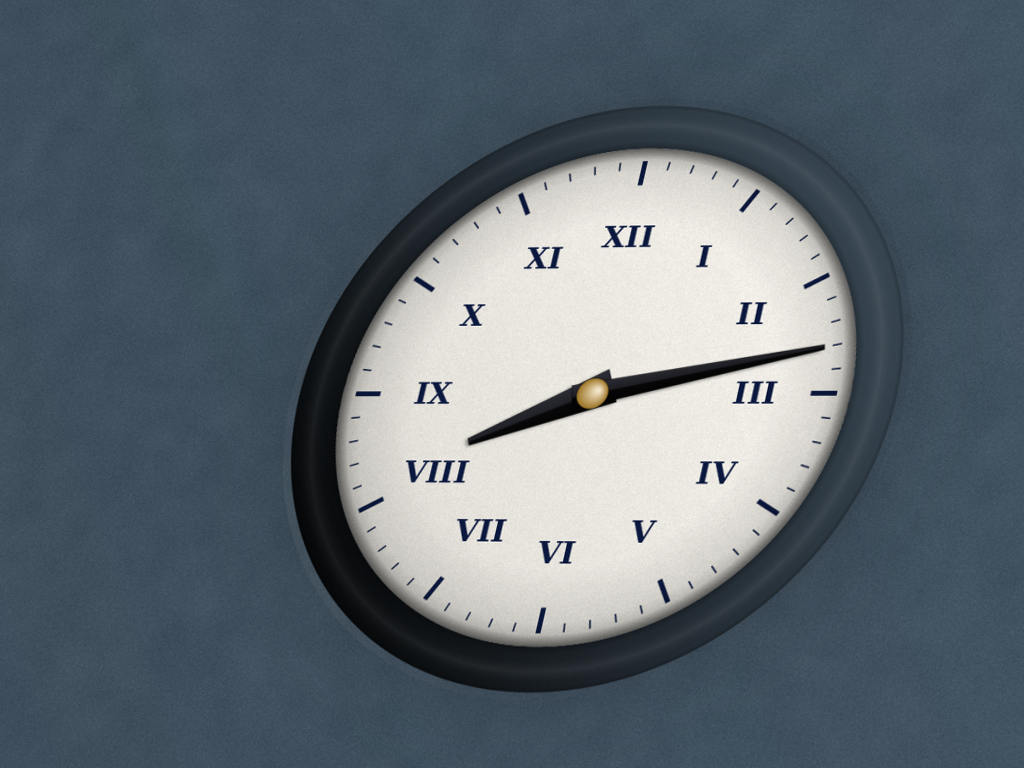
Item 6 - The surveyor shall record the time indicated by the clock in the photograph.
8:13
